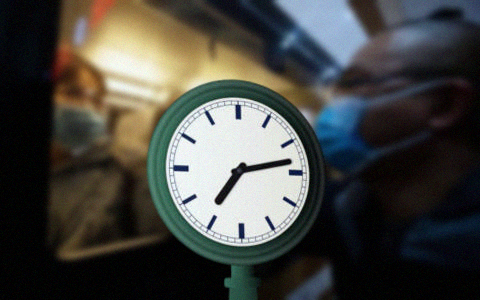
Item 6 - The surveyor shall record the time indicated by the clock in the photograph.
7:13
